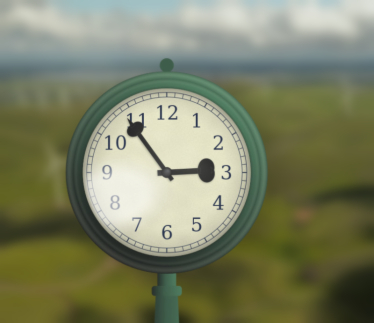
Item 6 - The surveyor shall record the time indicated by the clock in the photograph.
2:54
